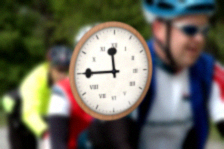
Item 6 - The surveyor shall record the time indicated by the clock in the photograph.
11:45
